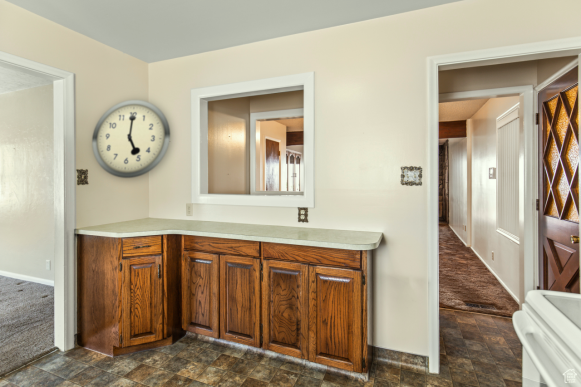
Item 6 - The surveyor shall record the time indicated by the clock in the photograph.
5:00
